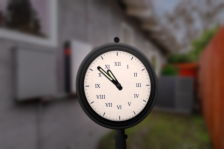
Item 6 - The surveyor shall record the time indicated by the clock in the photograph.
10:52
